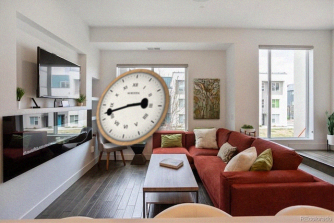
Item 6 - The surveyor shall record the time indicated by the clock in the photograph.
2:42
